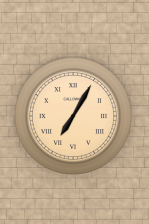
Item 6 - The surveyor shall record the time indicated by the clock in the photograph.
7:05
